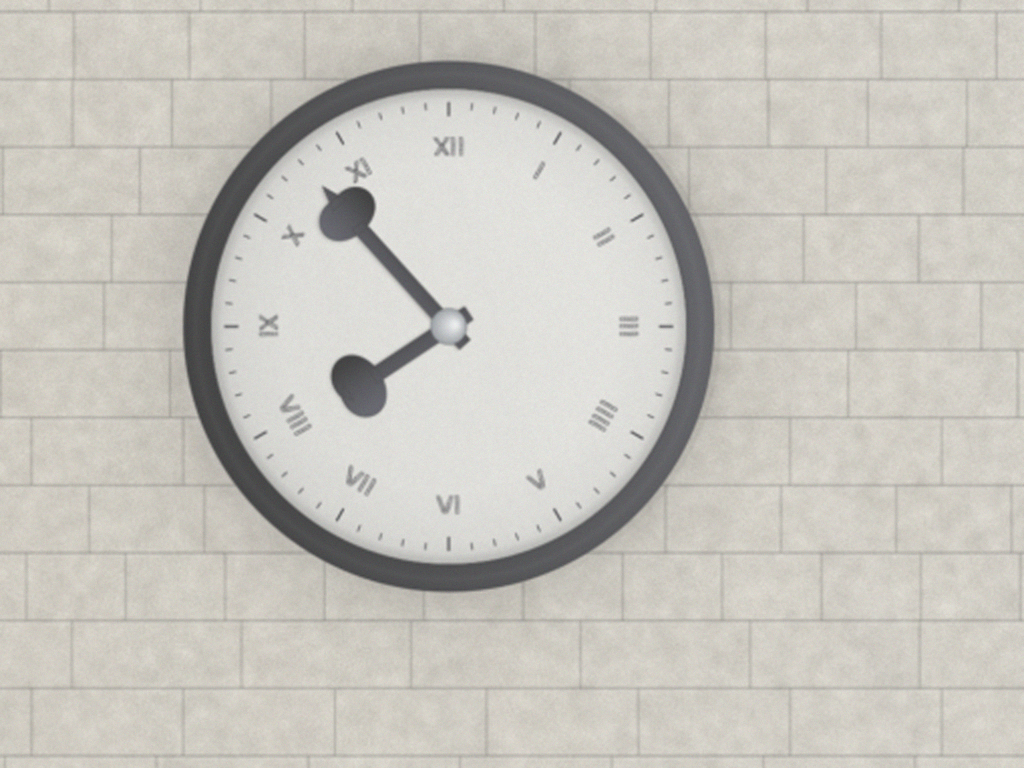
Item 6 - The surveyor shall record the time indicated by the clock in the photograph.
7:53
